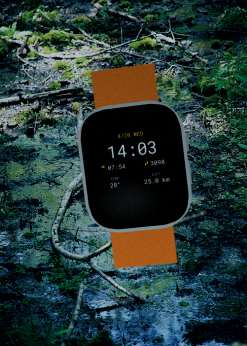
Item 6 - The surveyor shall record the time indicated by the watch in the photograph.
14:03
